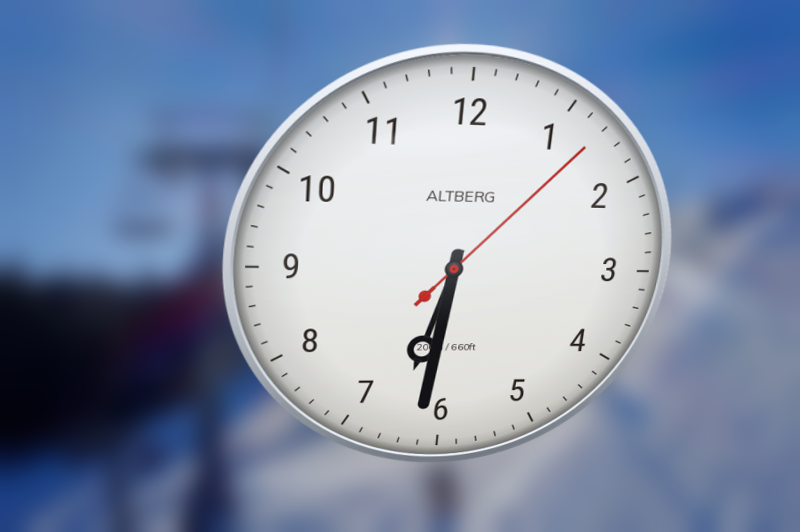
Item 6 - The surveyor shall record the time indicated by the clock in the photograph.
6:31:07
